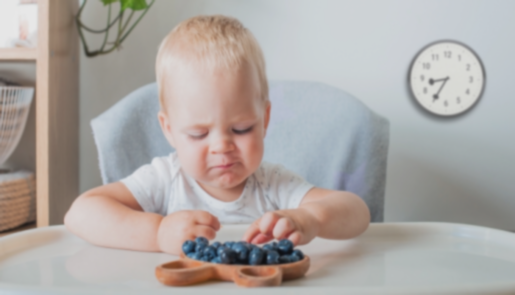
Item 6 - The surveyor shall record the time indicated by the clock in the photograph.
8:35
